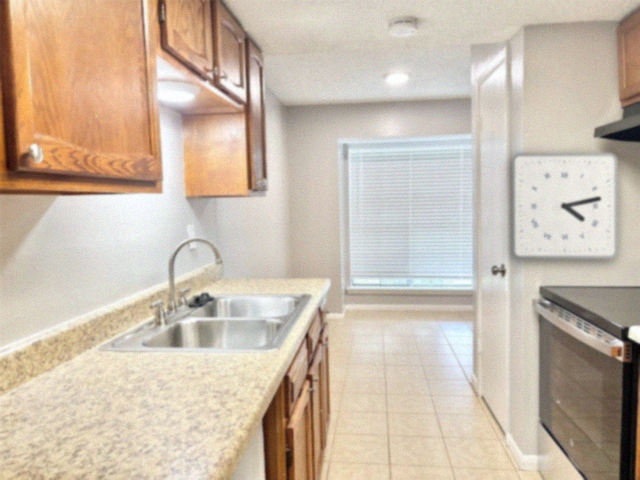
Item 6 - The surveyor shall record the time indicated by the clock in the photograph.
4:13
